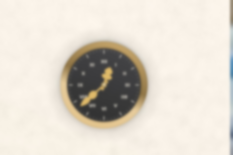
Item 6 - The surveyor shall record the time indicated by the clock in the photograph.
12:38
